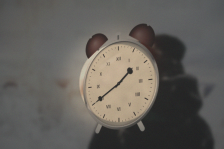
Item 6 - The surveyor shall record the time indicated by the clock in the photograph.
1:40
